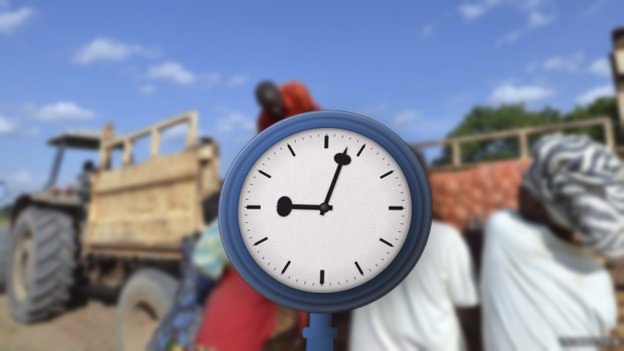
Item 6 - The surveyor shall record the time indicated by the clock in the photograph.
9:03
